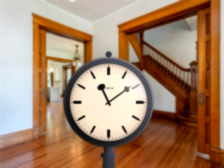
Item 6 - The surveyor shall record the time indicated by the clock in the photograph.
11:09
